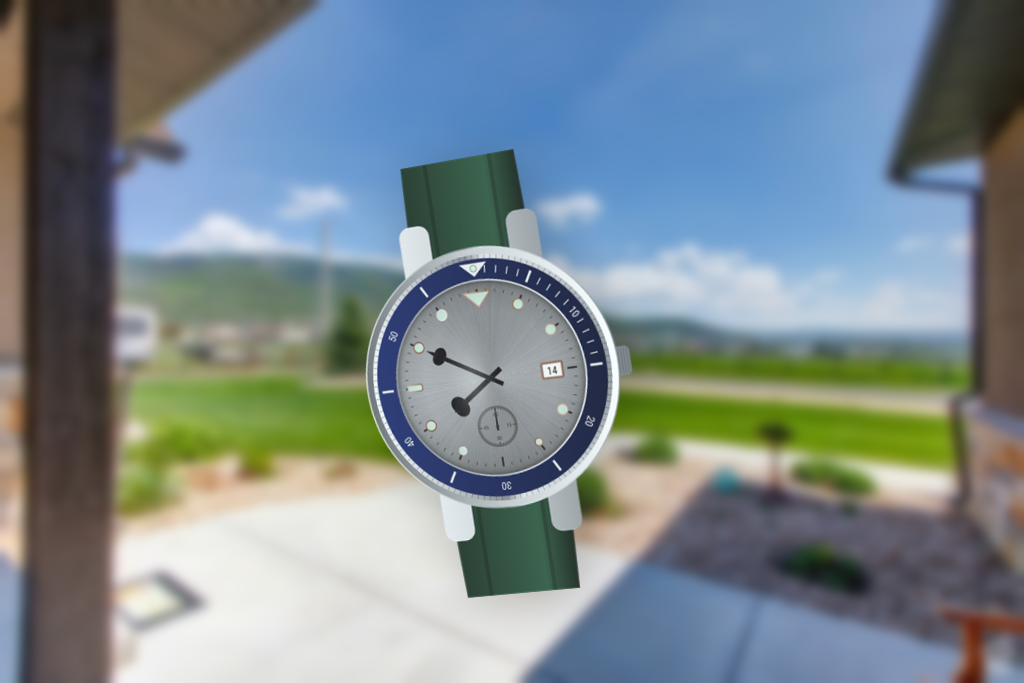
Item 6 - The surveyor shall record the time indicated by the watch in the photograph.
7:50
